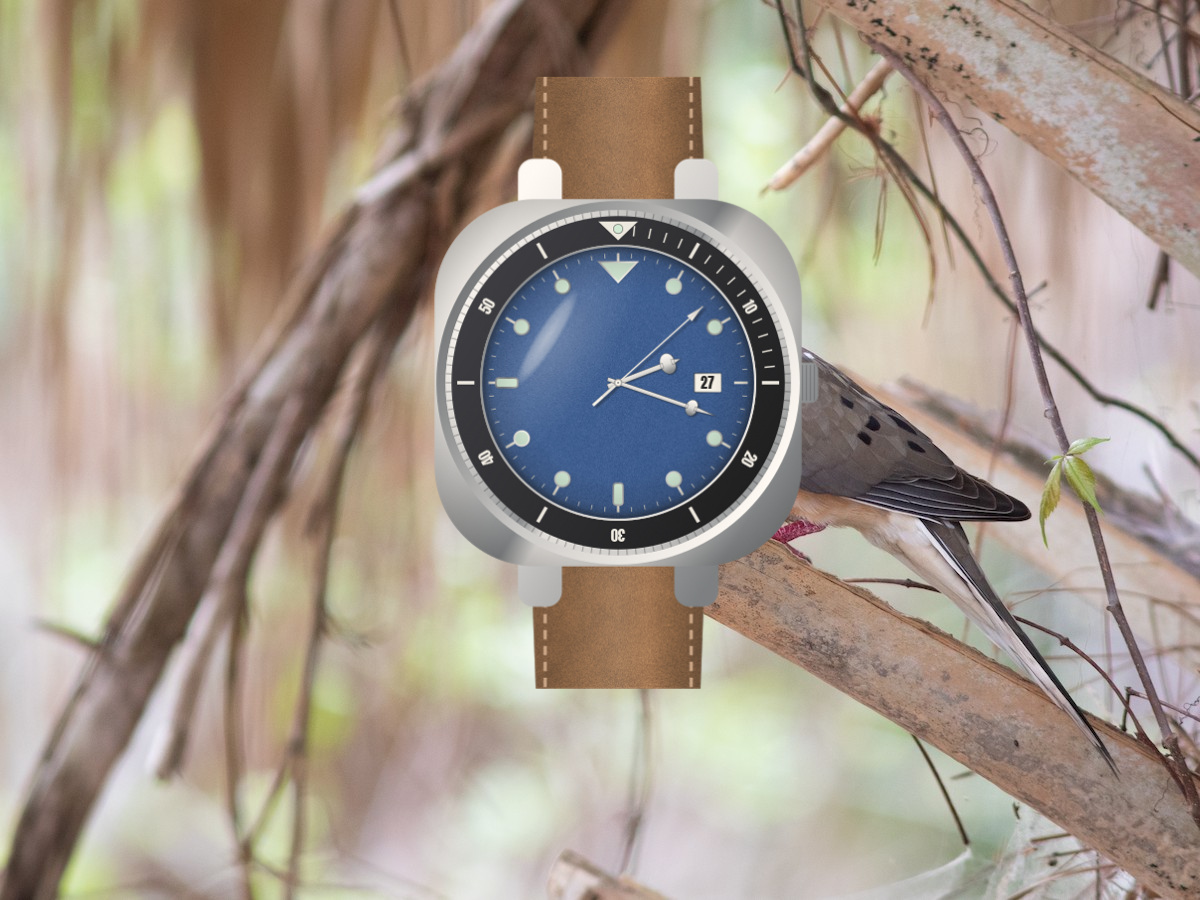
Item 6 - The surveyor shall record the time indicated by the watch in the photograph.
2:18:08
